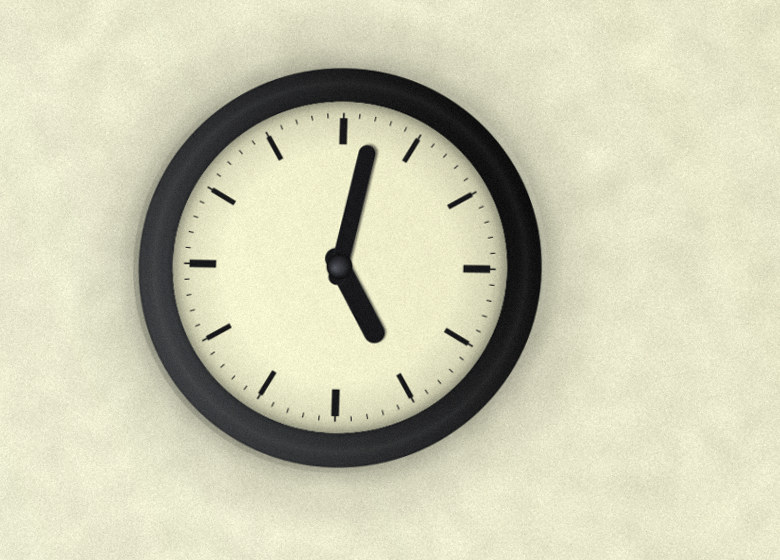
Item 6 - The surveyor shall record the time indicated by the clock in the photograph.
5:02
